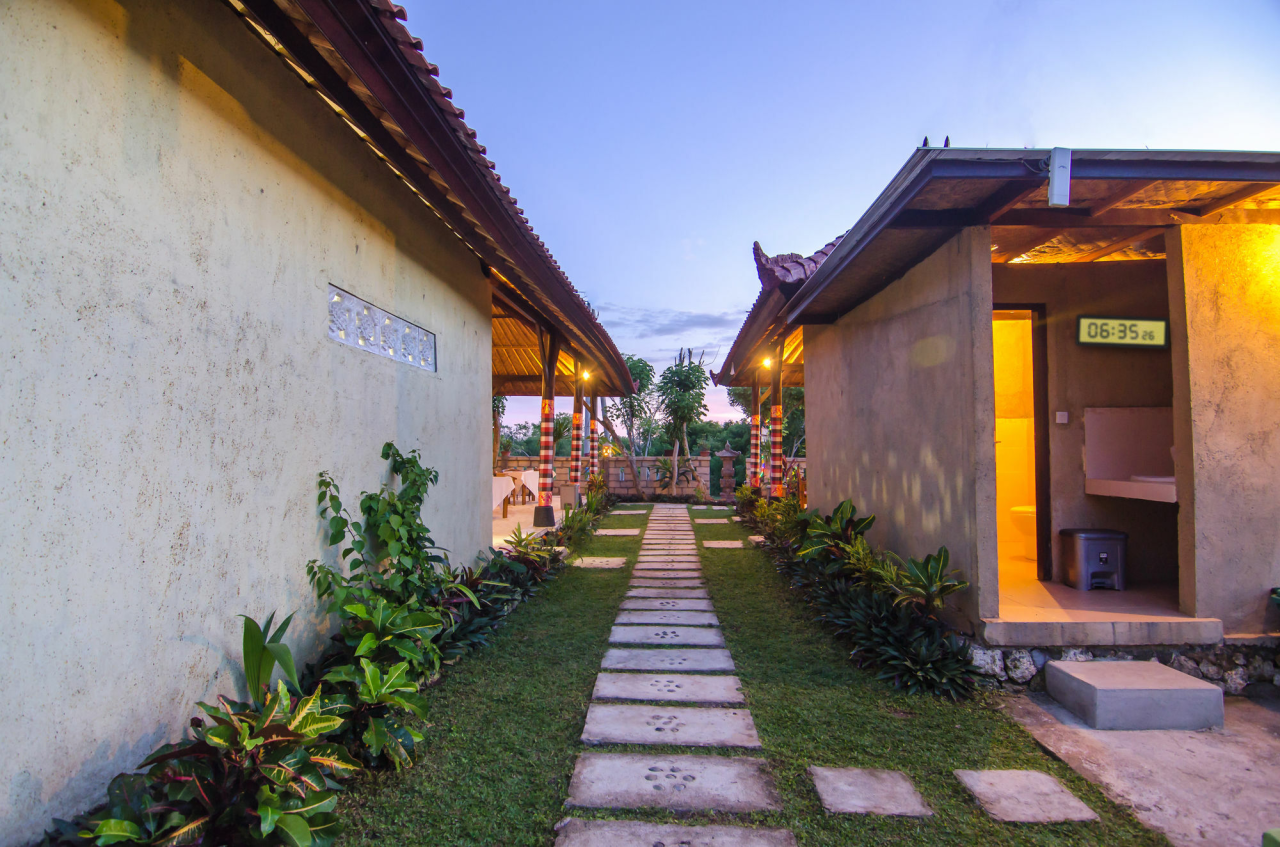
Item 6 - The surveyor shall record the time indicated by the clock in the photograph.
6:35
